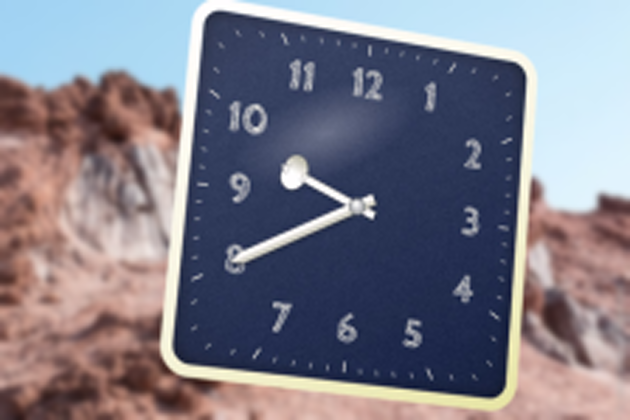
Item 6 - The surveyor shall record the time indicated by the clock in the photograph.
9:40
